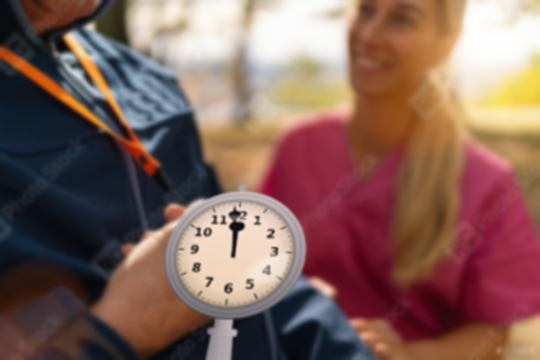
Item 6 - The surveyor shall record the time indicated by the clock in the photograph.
11:59
